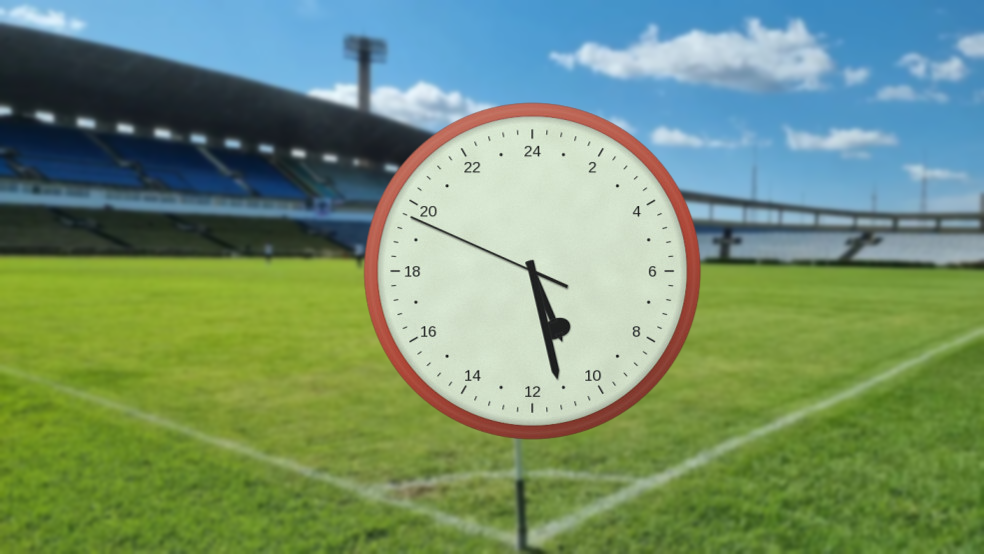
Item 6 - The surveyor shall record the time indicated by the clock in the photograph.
10:27:49
